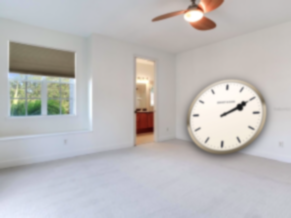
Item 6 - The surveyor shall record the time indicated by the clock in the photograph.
2:10
